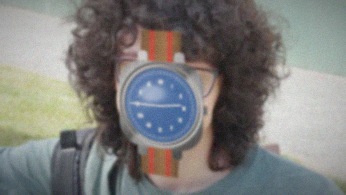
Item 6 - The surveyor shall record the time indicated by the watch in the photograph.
2:45
